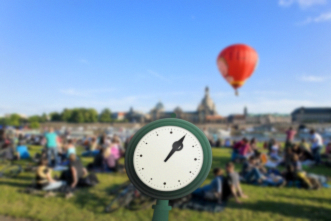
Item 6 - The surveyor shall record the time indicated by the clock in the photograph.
1:05
